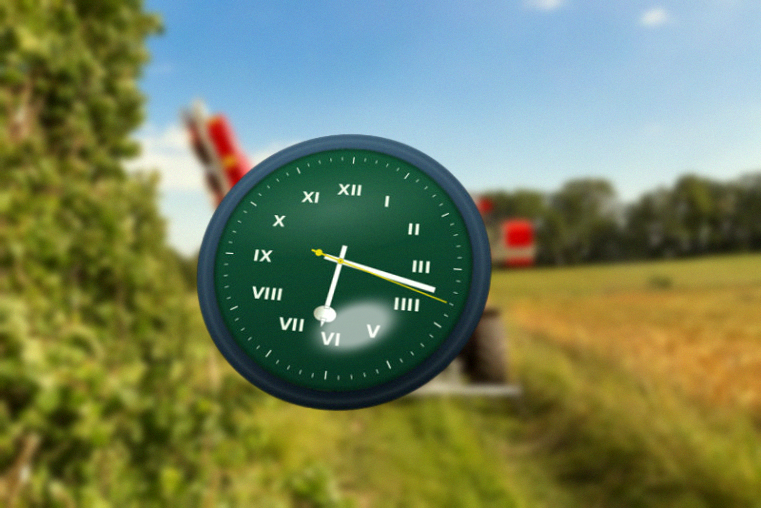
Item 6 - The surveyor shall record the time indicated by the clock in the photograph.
6:17:18
